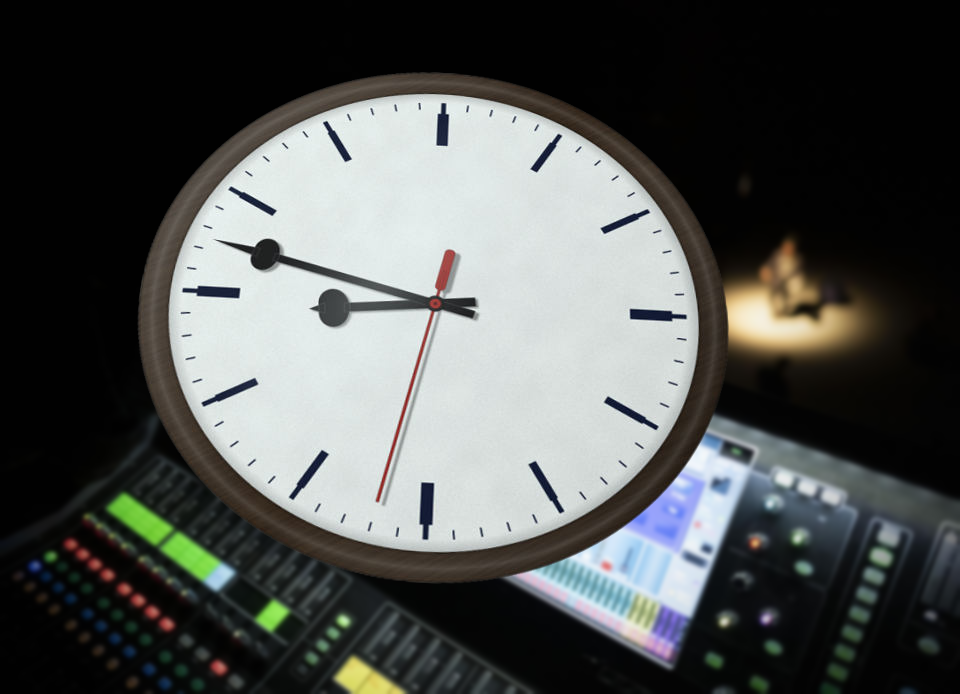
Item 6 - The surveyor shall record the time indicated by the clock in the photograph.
8:47:32
